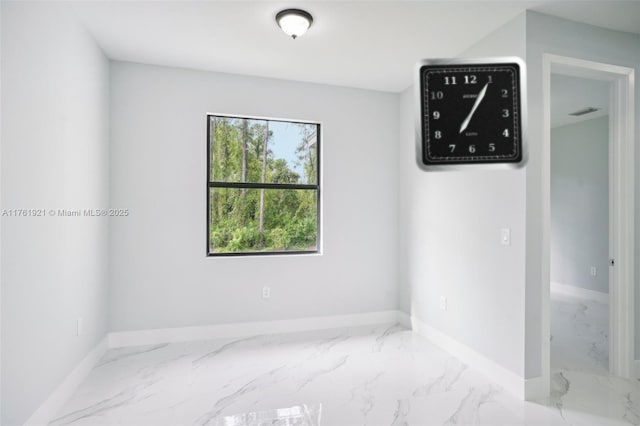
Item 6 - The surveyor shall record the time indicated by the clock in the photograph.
7:05
